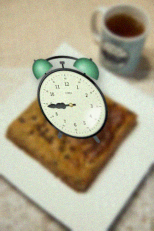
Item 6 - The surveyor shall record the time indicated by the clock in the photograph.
8:44
